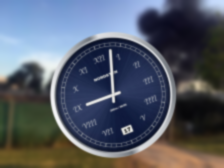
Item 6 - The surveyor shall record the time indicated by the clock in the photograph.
9:03
